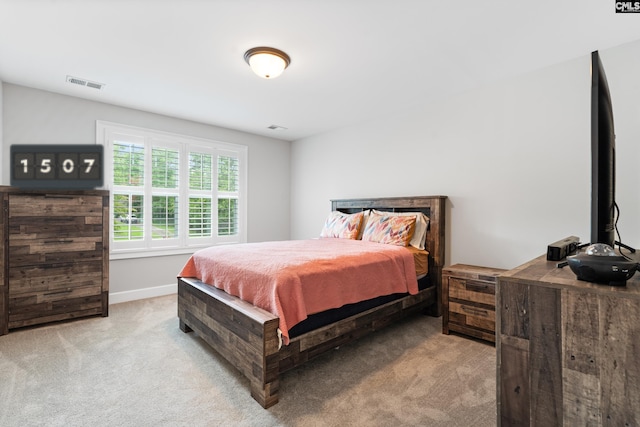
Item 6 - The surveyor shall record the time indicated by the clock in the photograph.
15:07
